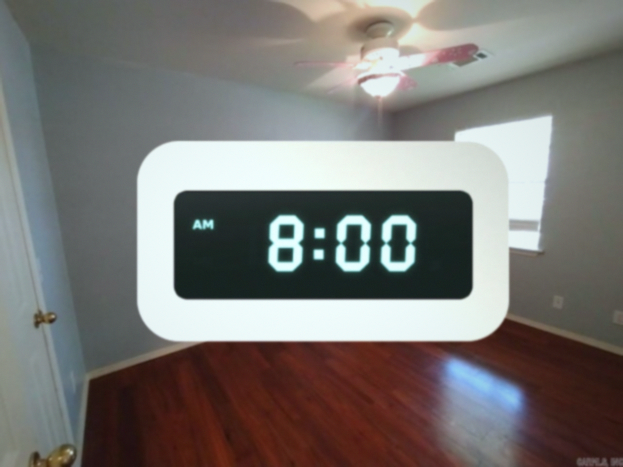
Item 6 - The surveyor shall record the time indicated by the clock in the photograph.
8:00
